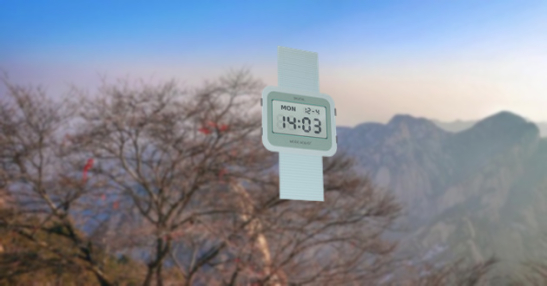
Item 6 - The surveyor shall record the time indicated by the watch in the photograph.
14:03
